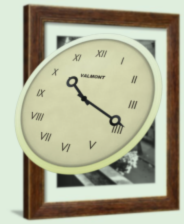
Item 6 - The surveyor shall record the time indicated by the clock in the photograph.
10:19
